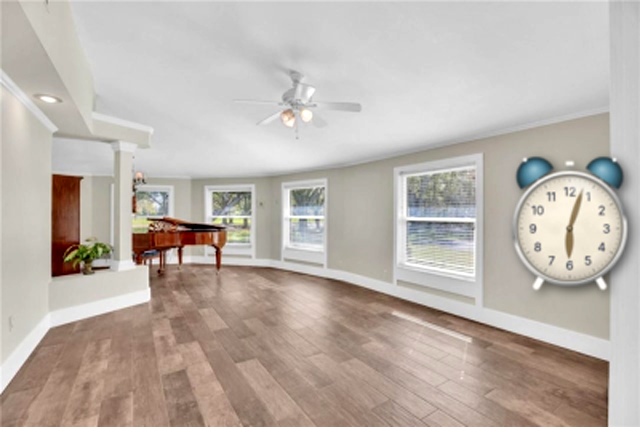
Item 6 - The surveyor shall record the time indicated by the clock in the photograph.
6:03
